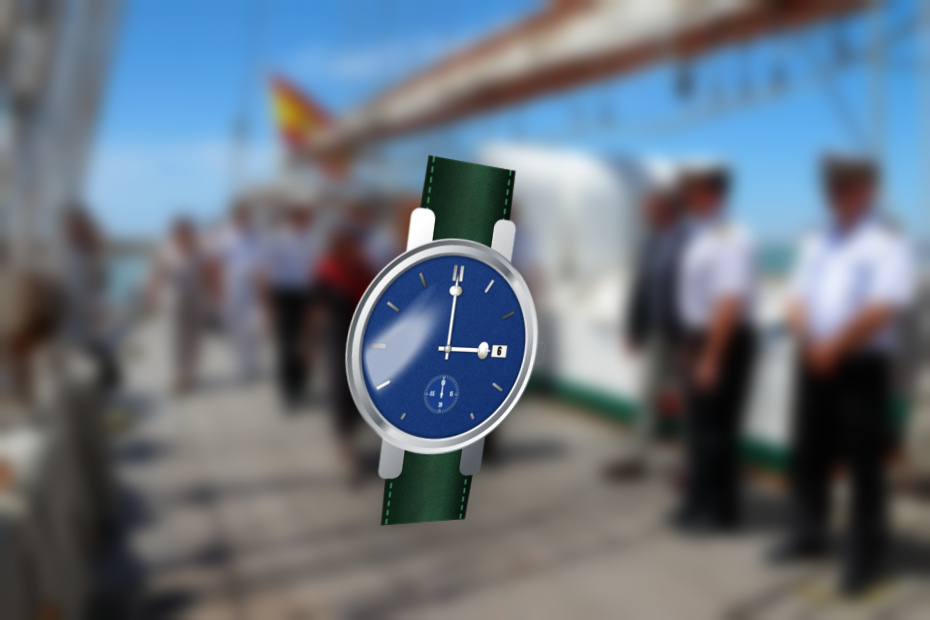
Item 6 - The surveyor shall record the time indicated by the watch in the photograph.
3:00
